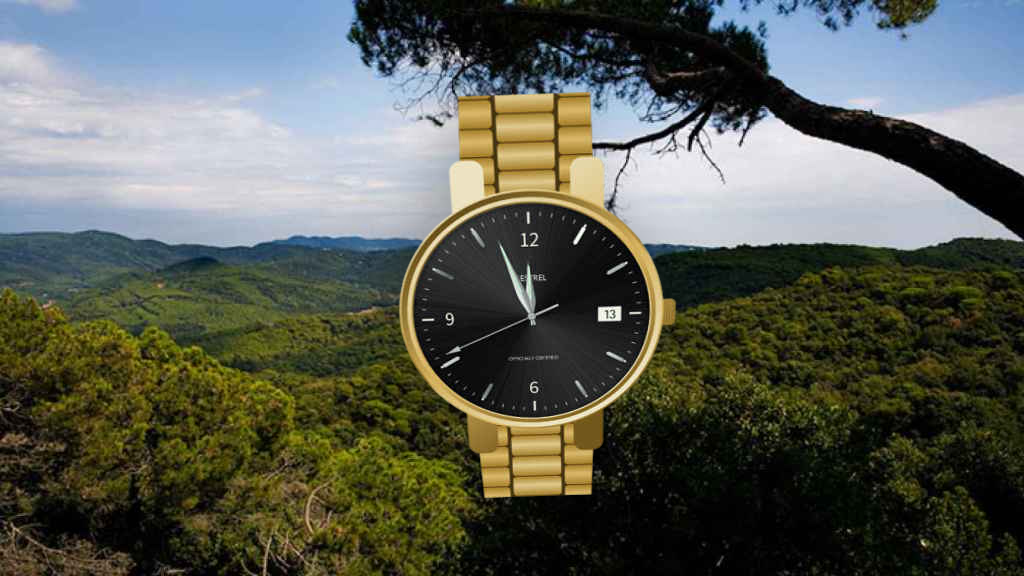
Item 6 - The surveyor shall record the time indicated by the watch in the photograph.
11:56:41
